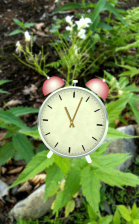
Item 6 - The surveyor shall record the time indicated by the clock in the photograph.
11:03
